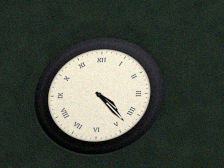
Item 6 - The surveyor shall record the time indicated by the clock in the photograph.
4:23
